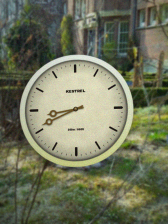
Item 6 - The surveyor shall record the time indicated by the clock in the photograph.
8:41
